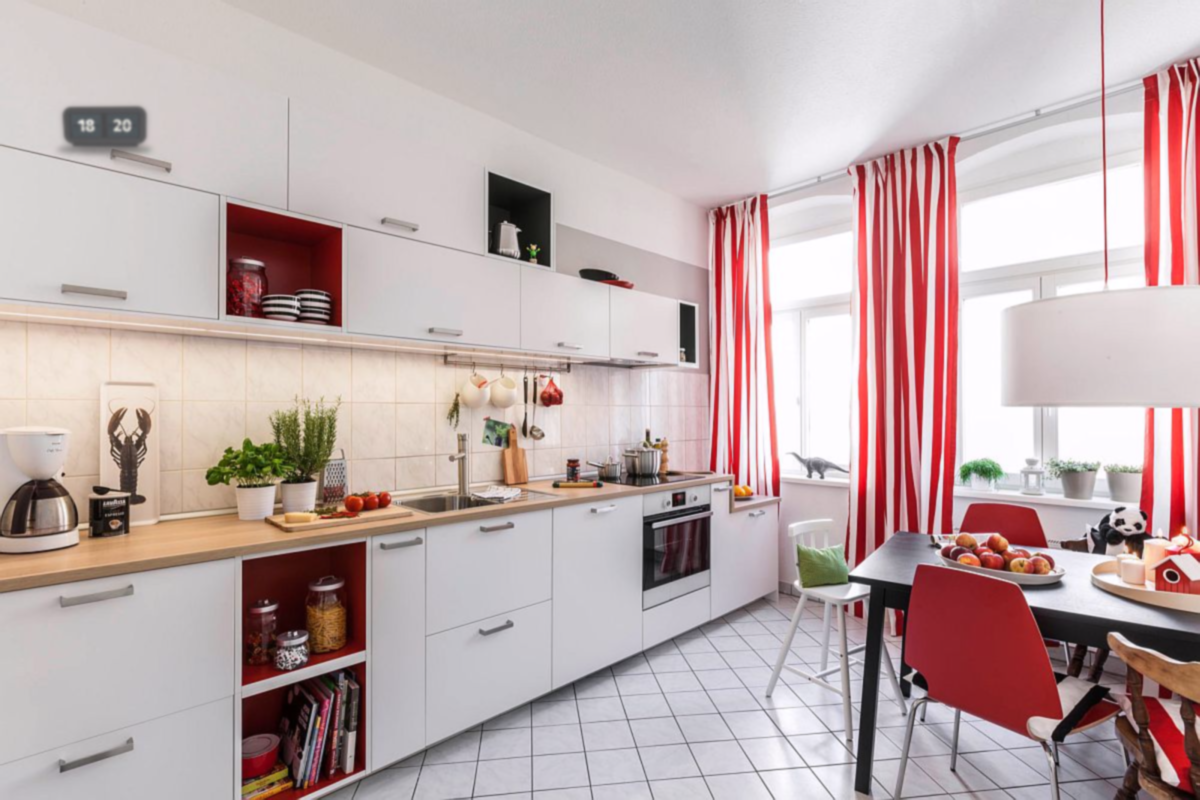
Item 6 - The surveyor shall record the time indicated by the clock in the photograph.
18:20
